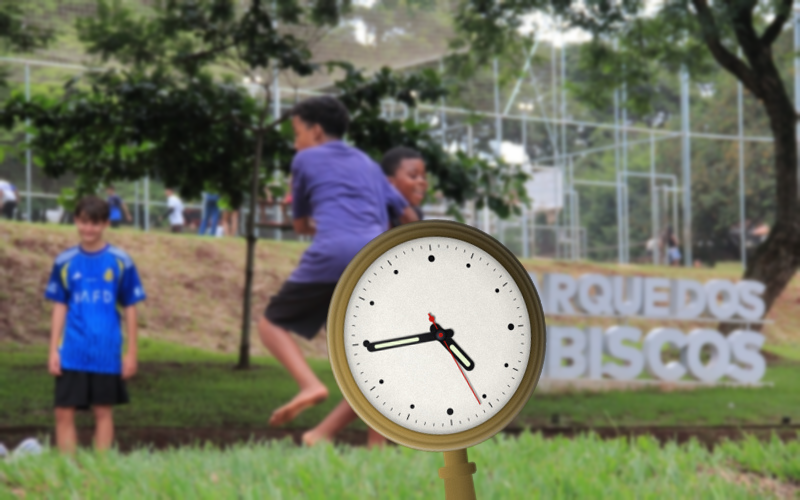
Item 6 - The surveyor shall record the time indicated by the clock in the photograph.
4:44:26
